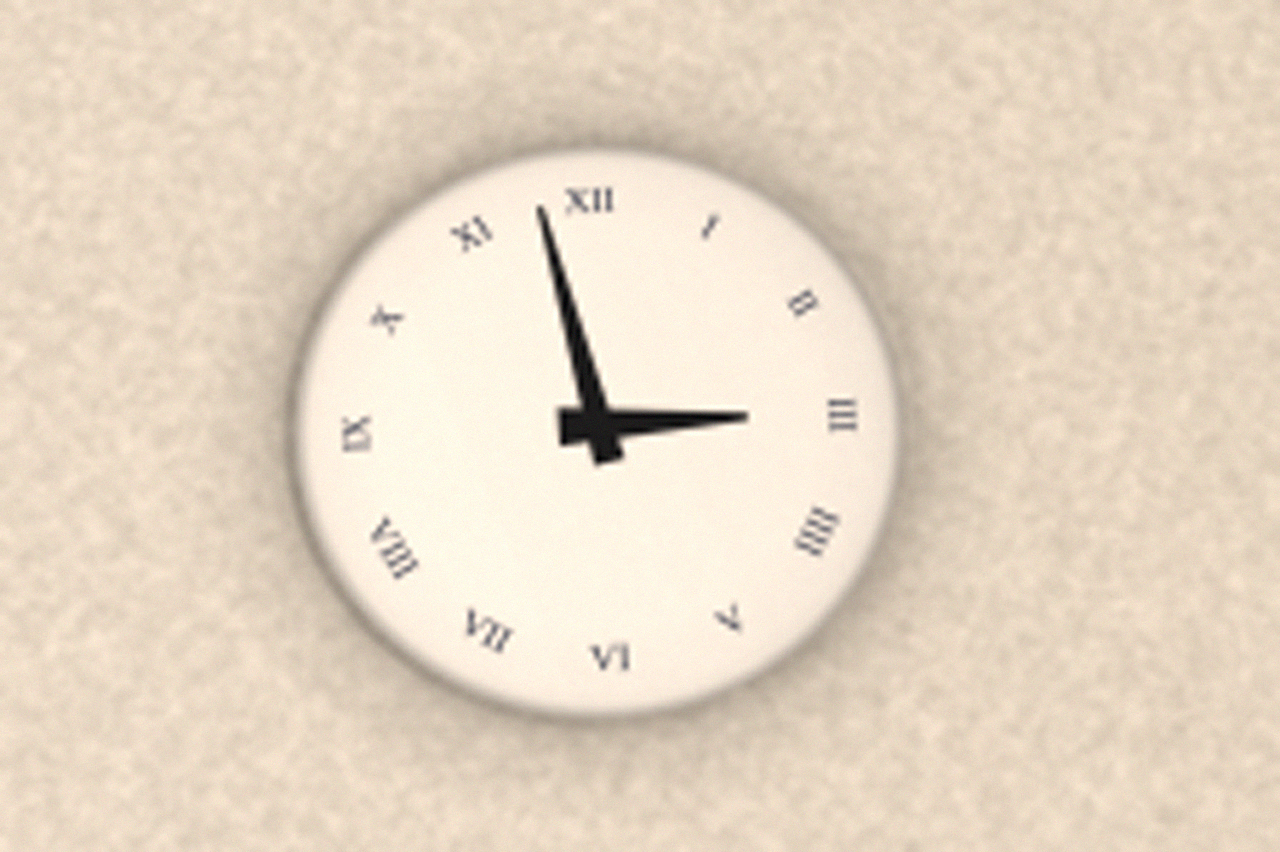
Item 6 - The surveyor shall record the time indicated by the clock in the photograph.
2:58
